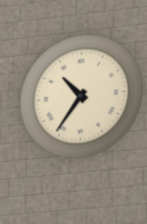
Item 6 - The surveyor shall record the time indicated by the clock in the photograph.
10:36
